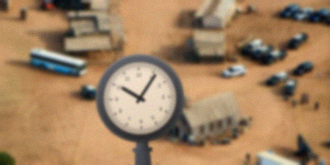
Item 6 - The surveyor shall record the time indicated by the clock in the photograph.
10:06
